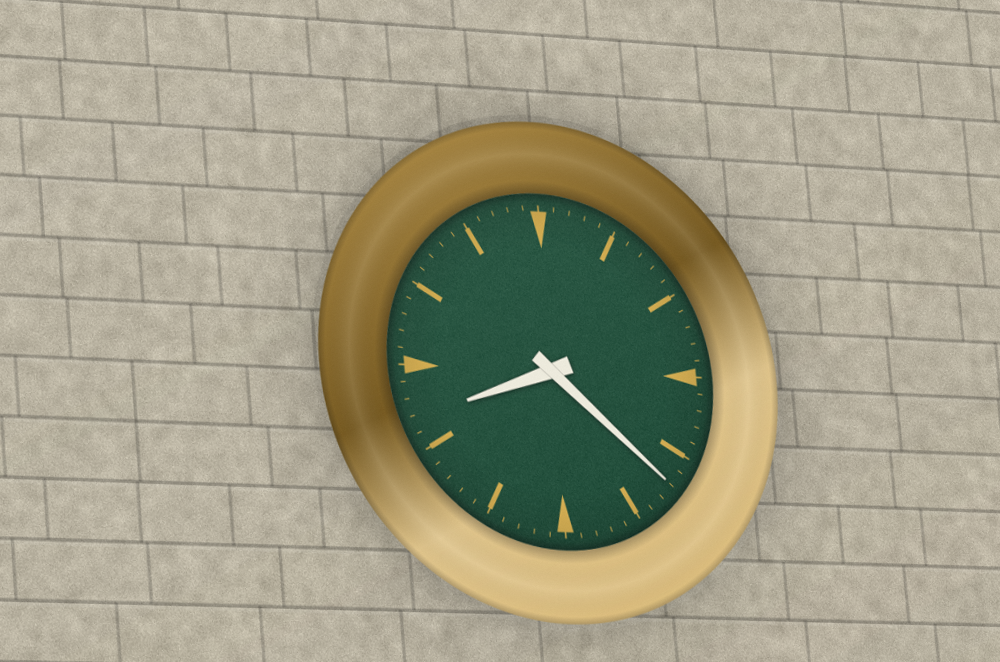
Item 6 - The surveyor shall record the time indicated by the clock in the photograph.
8:22
